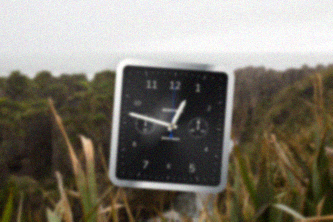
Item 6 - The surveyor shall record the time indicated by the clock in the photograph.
12:47
